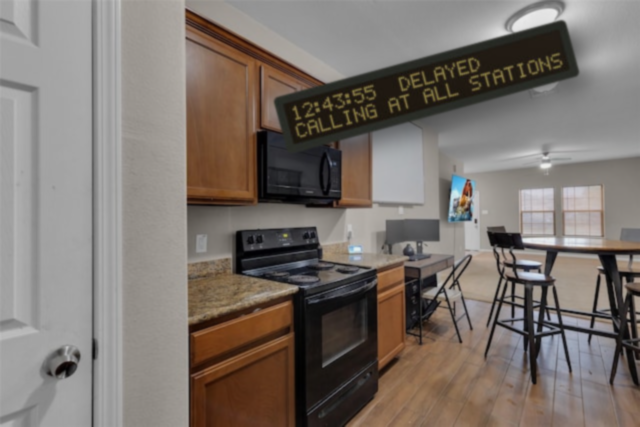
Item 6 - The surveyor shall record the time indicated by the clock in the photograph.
12:43:55
